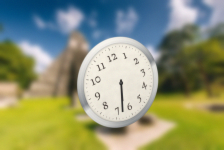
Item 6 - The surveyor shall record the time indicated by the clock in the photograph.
6:33
